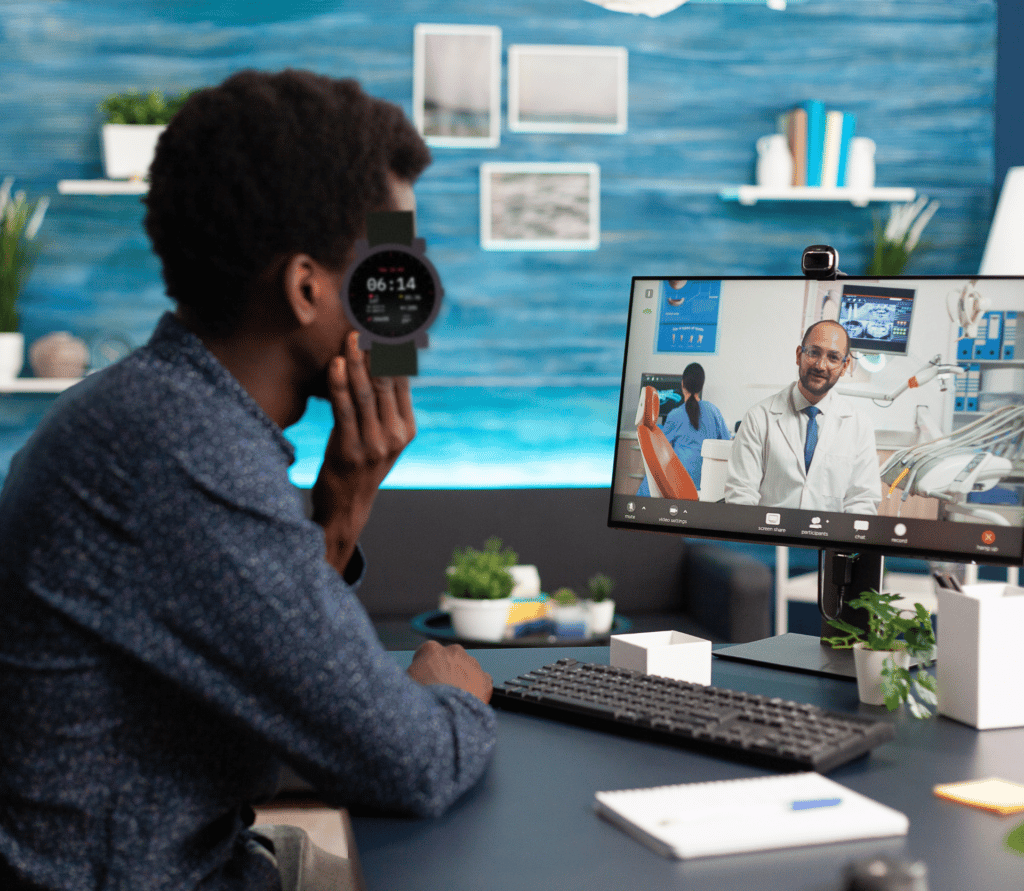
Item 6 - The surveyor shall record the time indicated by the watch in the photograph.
6:14
